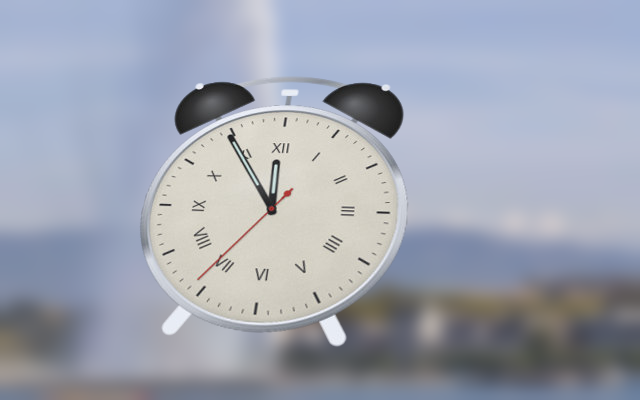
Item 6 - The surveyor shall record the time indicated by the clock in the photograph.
11:54:36
